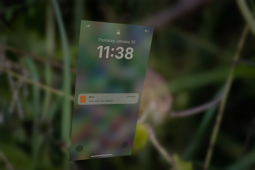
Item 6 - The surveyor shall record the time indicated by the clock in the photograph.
11:38
